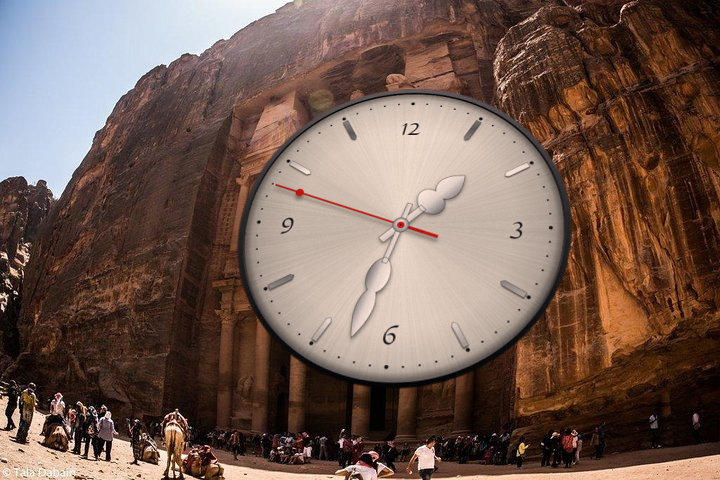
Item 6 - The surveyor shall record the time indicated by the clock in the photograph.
1:32:48
